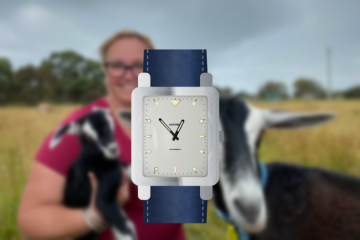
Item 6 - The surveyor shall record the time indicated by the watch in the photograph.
12:53
